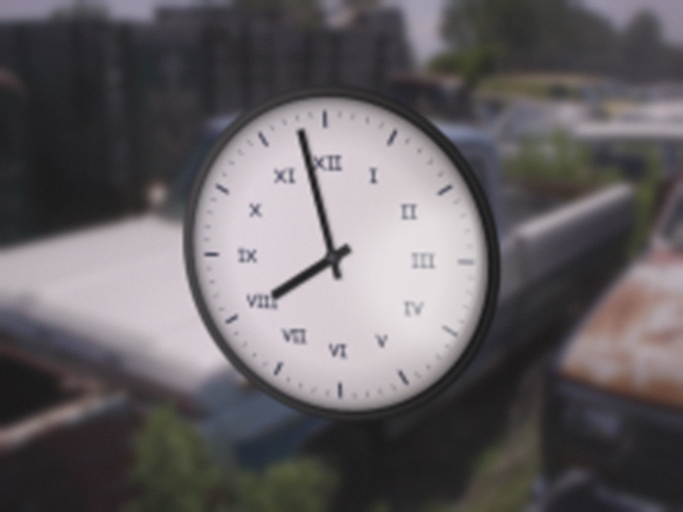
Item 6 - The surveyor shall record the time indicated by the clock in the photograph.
7:58
